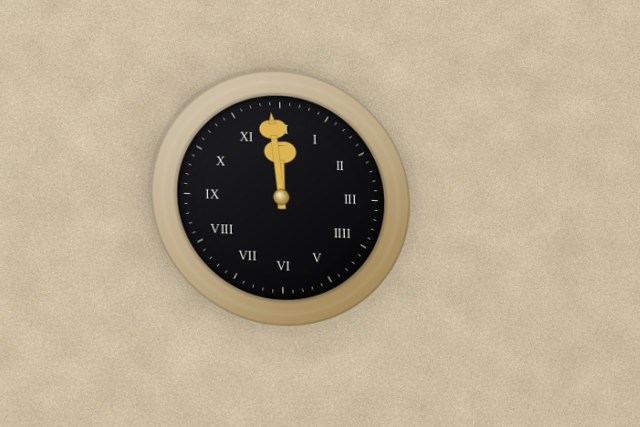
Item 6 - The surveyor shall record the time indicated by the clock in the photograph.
11:59
